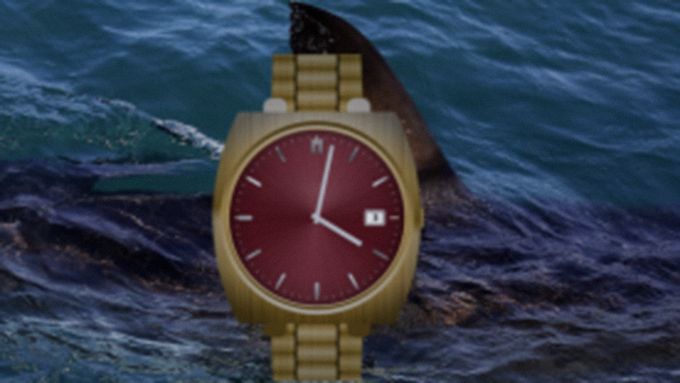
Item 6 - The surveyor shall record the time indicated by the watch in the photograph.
4:02
